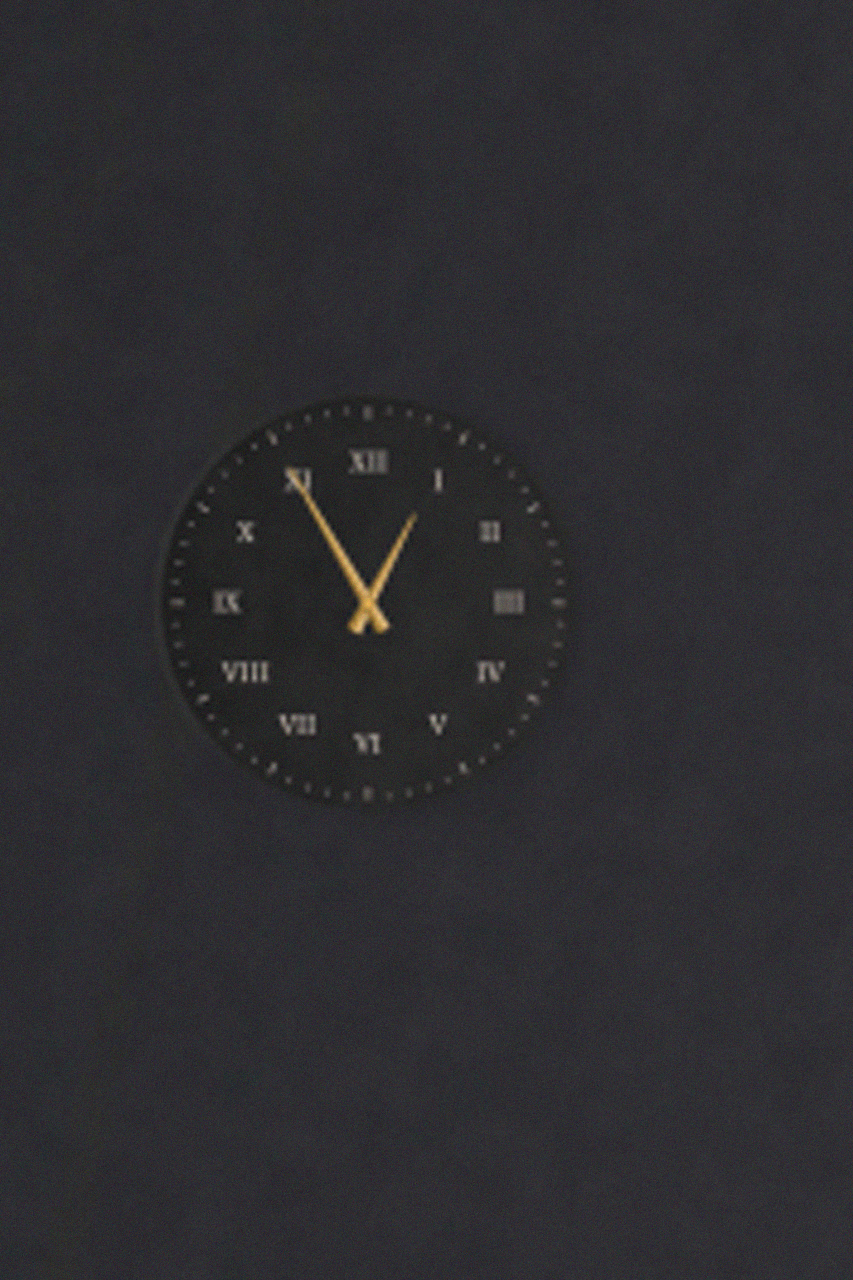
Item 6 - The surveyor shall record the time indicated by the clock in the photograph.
12:55
